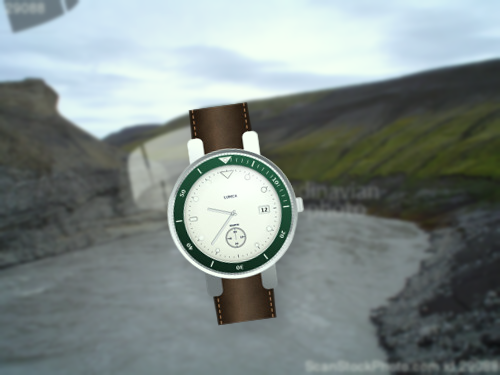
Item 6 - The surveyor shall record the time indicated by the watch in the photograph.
9:37
